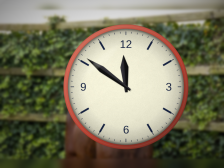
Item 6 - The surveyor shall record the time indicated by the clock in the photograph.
11:51
